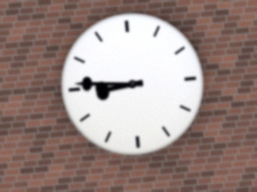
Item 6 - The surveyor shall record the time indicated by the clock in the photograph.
8:46
